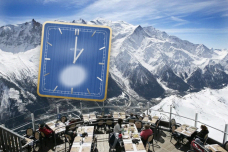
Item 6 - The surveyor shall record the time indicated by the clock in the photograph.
1:00
